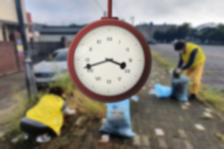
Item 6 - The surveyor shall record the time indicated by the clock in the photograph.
3:42
